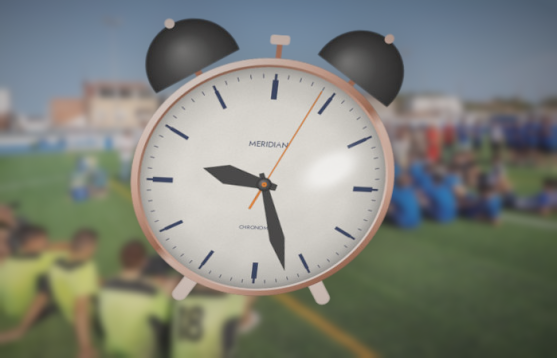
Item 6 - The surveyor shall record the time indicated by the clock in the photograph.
9:27:04
